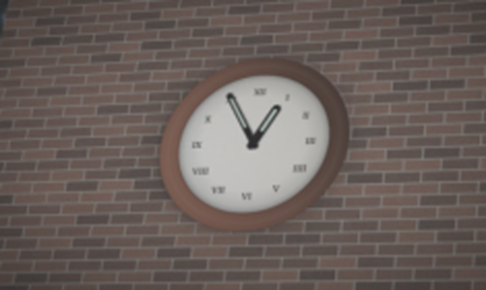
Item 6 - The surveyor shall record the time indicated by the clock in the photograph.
12:55
